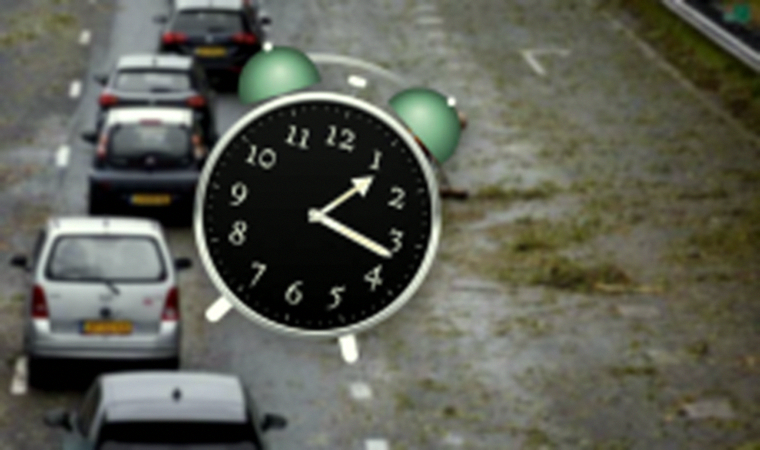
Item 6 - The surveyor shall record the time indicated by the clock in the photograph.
1:17
